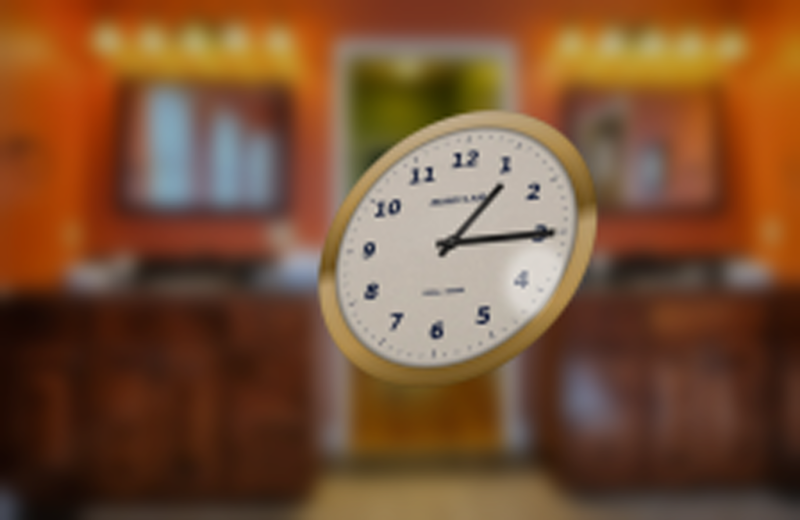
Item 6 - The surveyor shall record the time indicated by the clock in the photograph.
1:15
